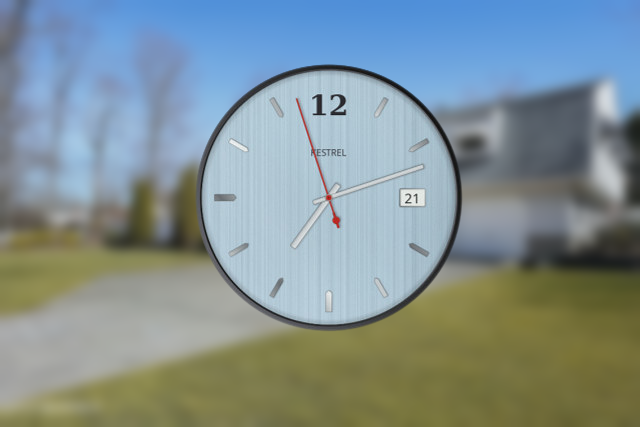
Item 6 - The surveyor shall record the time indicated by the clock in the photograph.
7:11:57
